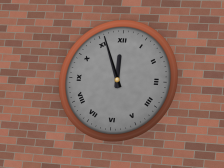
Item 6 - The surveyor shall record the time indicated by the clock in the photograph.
11:56
